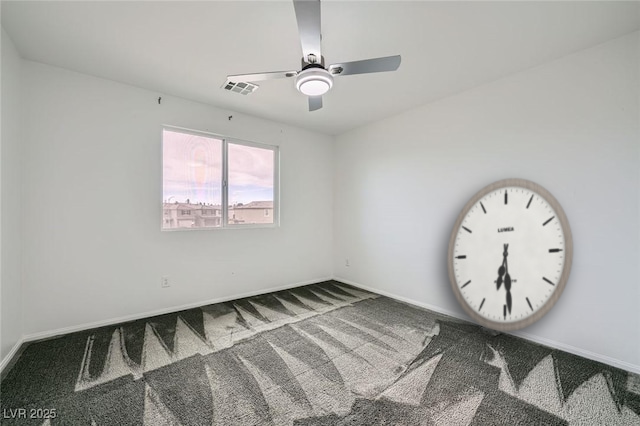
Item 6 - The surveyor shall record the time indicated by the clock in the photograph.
6:29
